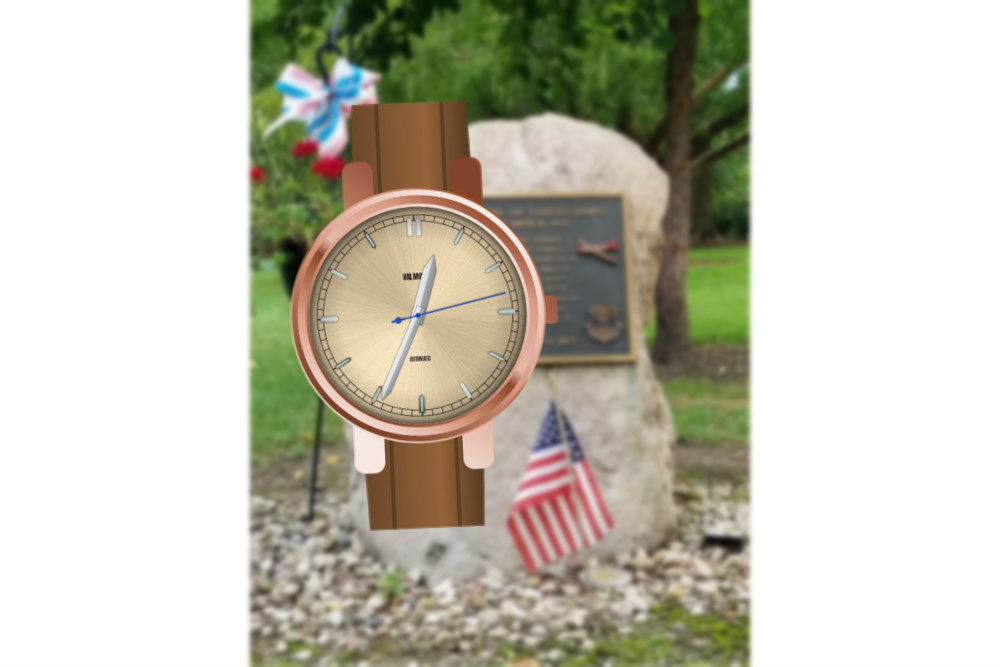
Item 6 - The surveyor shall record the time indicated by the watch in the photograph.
12:34:13
